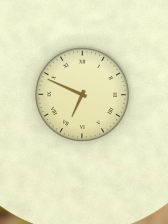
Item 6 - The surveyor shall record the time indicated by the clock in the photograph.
6:49
